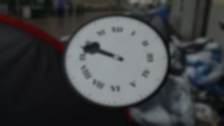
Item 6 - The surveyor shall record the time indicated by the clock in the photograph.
9:48
